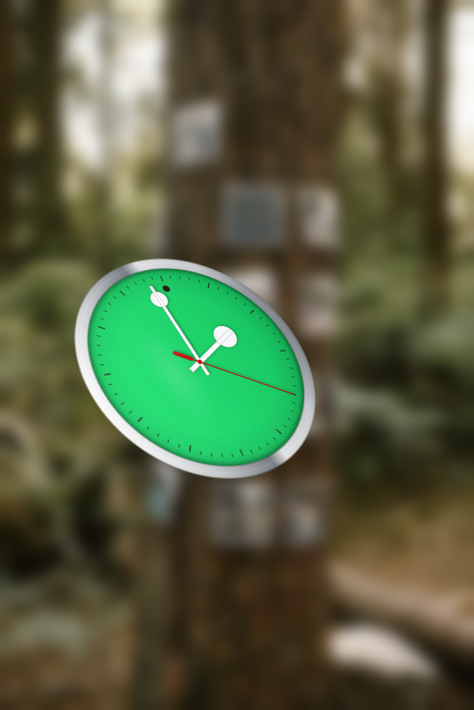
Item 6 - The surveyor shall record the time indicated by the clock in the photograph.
1:58:20
